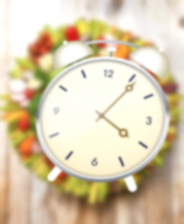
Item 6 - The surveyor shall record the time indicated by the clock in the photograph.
4:06
